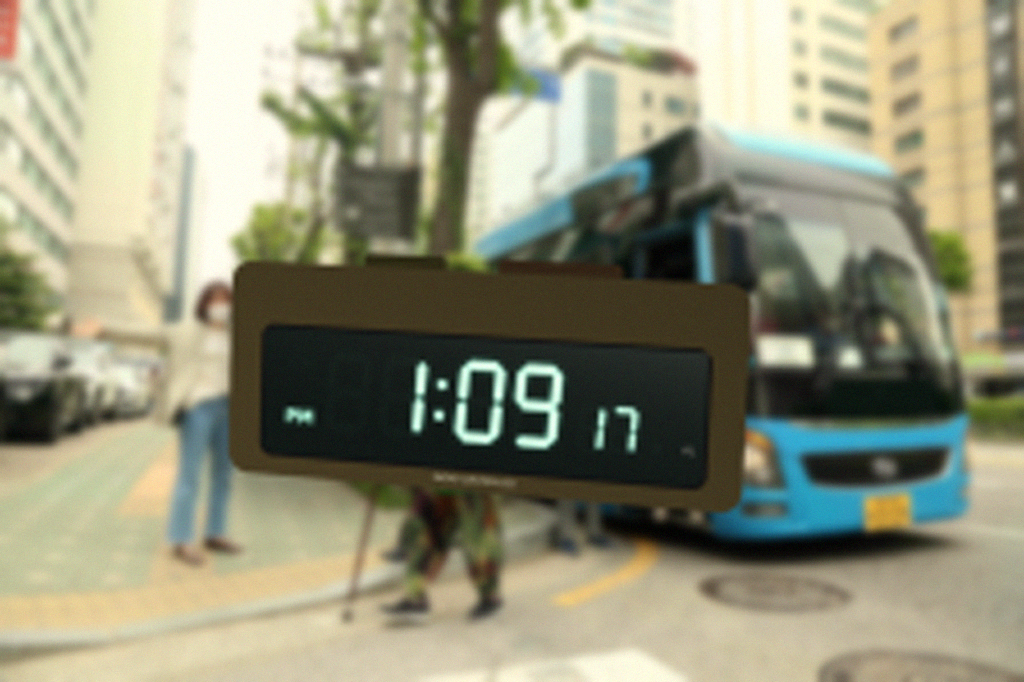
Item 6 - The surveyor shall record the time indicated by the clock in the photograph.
1:09:17
